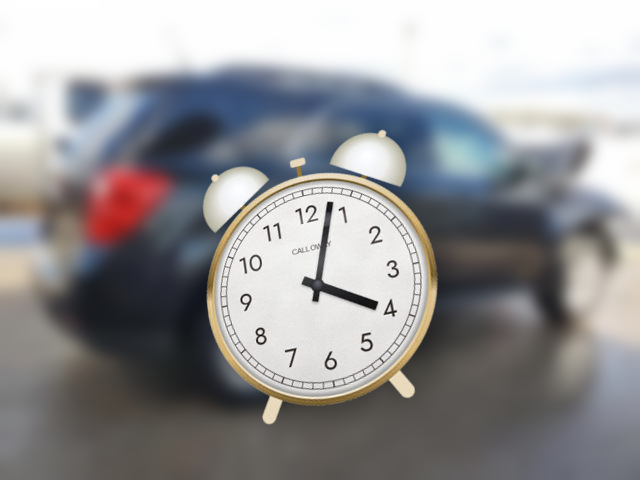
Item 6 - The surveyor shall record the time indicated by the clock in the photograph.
4:03
